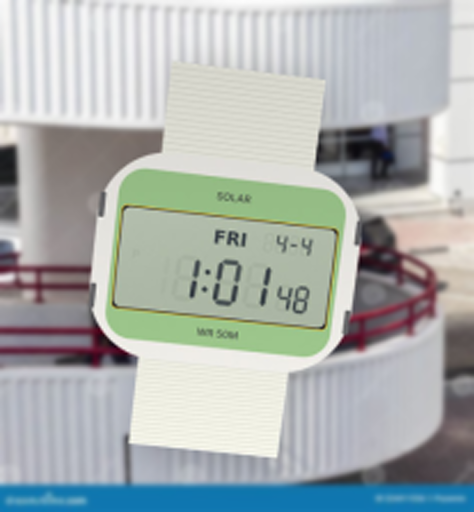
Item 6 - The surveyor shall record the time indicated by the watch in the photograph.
1:01:48
